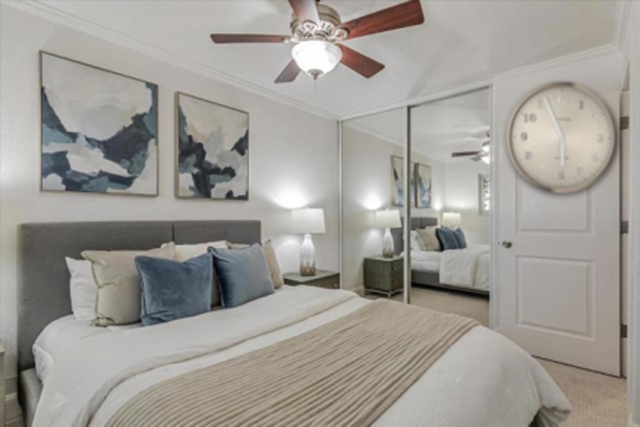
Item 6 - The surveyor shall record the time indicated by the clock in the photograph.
5:56
